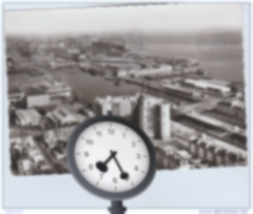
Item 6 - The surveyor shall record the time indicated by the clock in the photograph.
7:26
